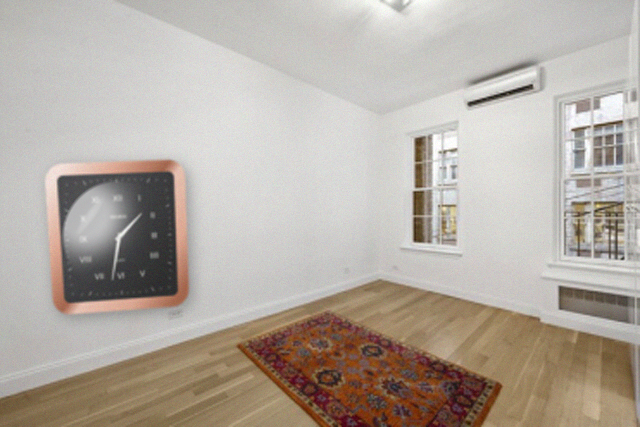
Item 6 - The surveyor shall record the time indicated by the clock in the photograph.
1:32
